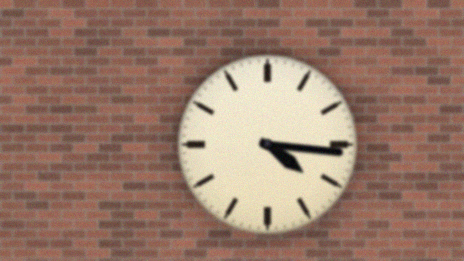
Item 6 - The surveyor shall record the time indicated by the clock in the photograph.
4:16
